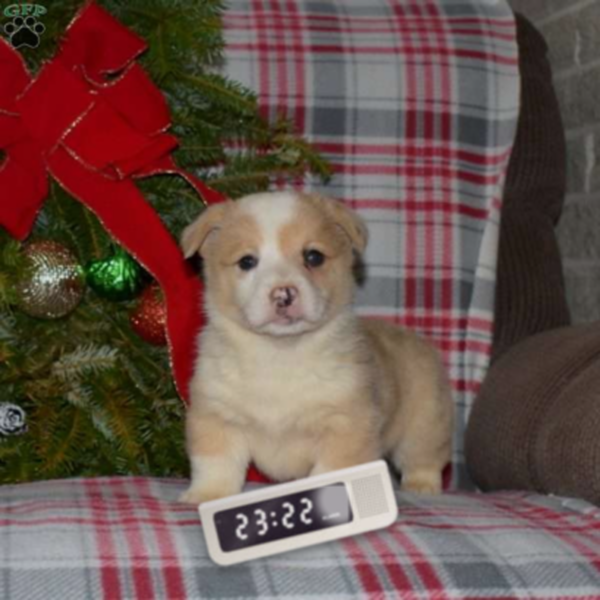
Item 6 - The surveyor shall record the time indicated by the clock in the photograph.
23:22
